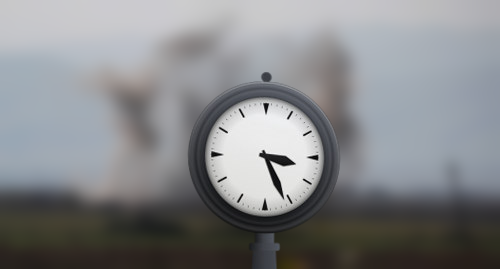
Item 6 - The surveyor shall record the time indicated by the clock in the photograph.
3:26
